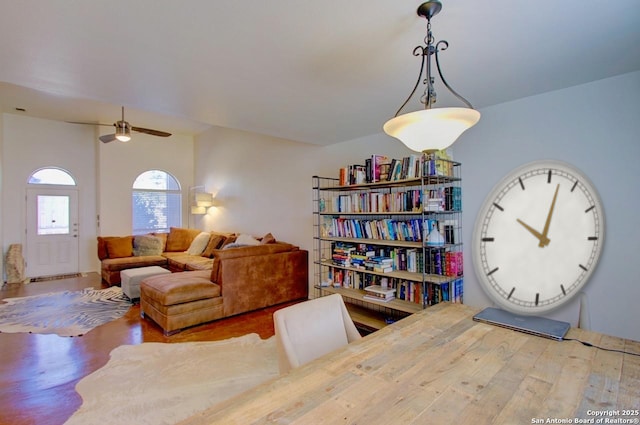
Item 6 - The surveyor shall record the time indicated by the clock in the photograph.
10:02
